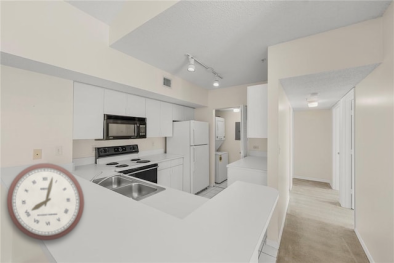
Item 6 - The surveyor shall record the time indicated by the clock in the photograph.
8:03
